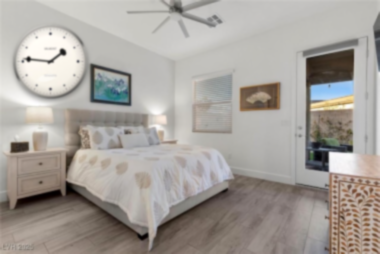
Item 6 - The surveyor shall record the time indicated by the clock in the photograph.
1:46
